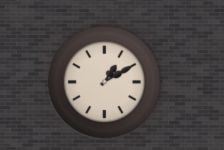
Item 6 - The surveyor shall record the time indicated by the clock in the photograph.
1:10
